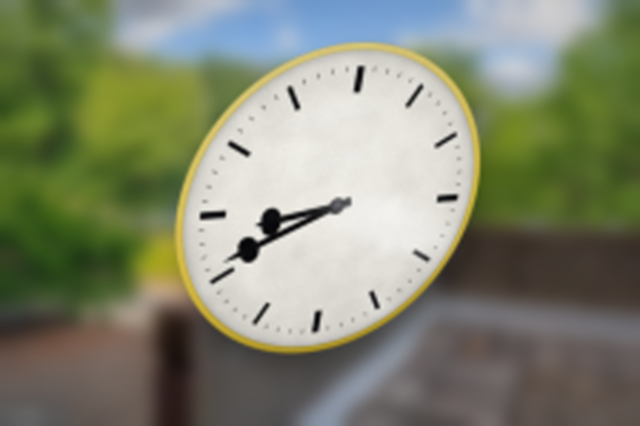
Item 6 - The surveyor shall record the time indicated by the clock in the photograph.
8:41
